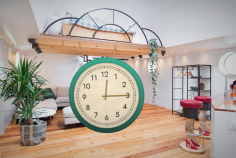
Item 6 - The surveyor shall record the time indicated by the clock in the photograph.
12:15
